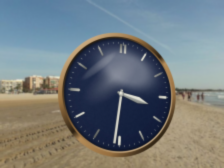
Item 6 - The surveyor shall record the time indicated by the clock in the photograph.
3:31
